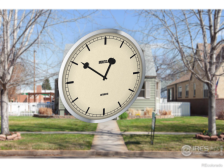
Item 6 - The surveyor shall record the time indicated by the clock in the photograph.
12:51
